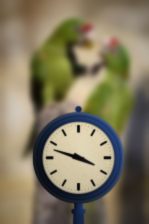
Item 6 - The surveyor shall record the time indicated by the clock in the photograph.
3:48
